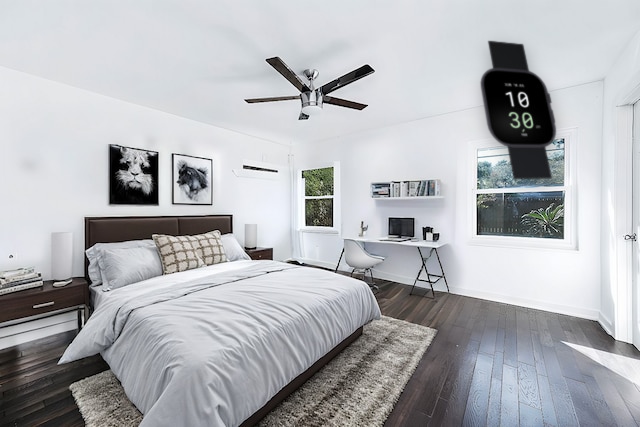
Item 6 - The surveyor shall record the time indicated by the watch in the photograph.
10:30
